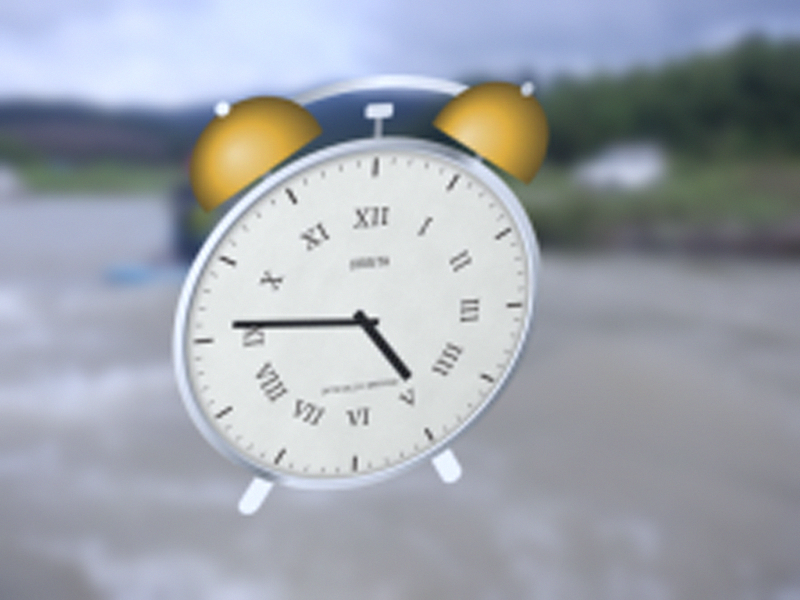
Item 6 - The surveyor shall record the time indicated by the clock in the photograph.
4:46
